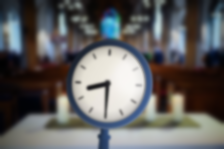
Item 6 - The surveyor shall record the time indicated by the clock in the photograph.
8:30
